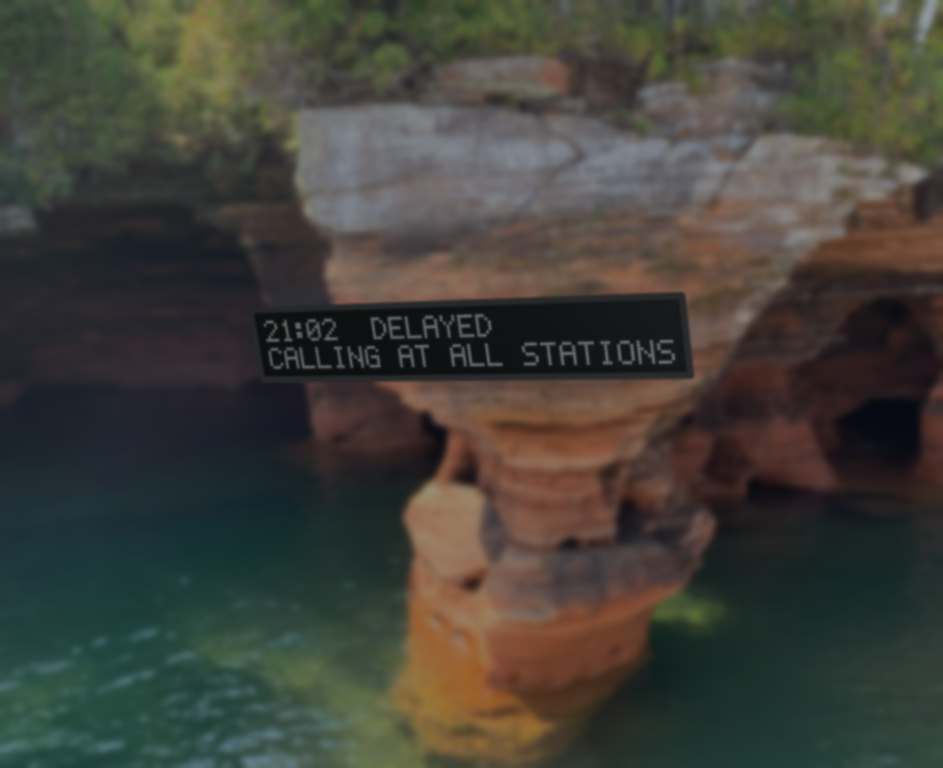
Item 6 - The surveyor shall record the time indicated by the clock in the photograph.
21:02
